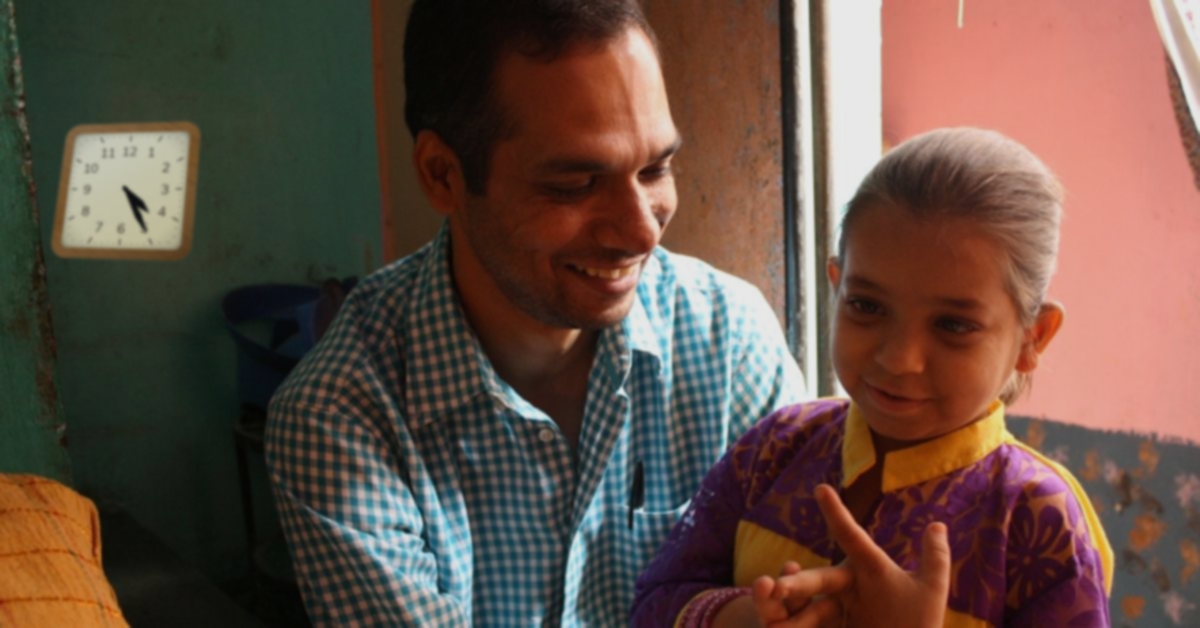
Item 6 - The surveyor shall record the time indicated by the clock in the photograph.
4:25
